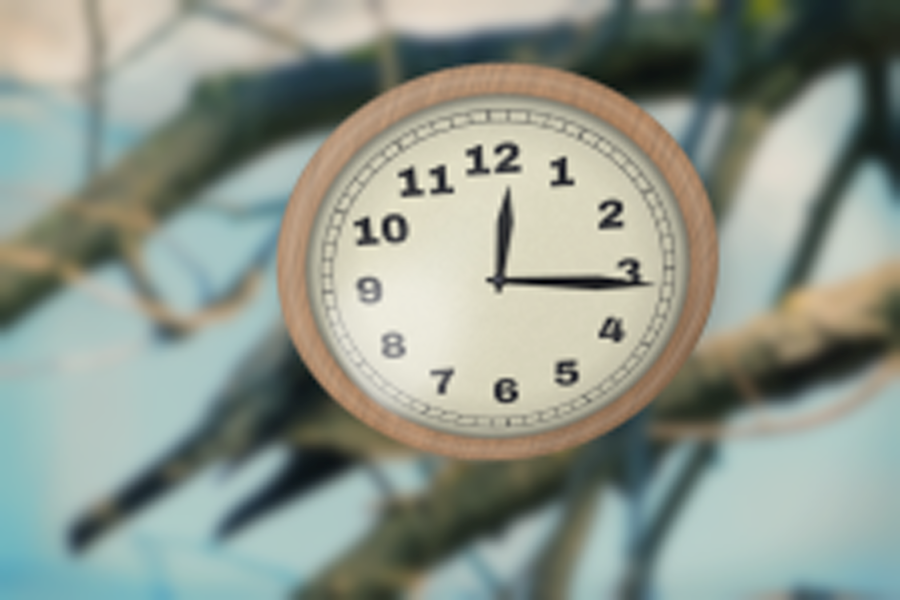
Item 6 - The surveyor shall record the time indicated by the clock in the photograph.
12:16
